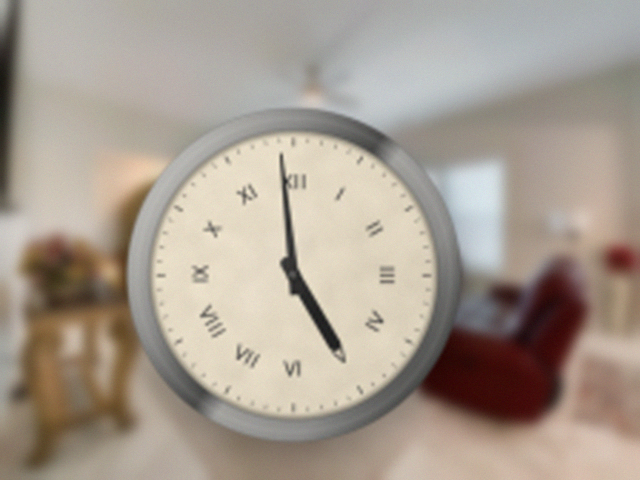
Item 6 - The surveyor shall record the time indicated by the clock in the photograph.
4:59
